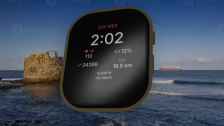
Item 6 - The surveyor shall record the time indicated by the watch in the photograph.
2:02
